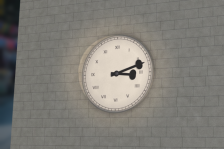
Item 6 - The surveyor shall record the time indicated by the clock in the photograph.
3:12
